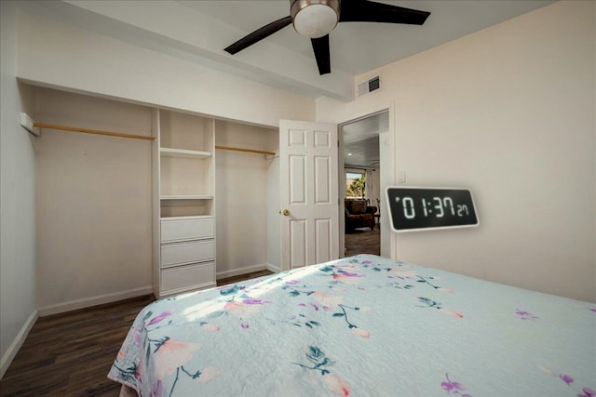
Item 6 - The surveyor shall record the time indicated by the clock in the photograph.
1:37:27
